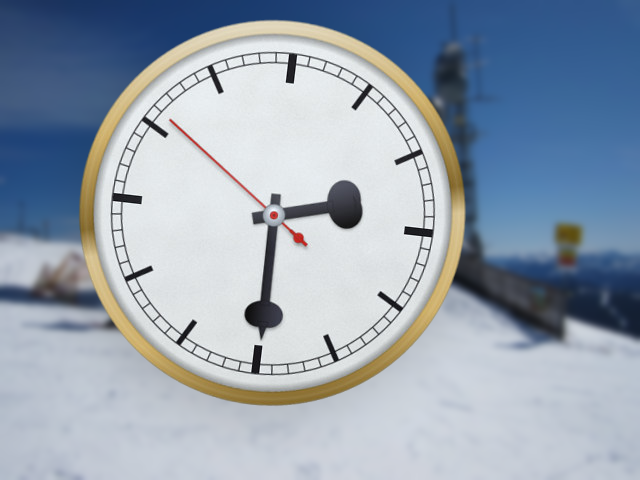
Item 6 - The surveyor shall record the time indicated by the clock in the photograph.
2:29:51
